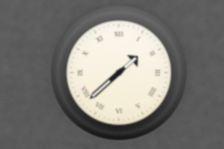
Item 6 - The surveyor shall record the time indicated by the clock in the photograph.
1:38
